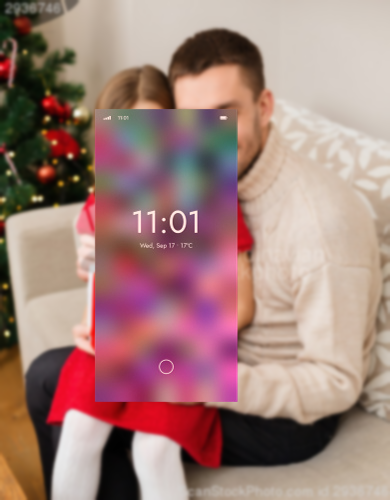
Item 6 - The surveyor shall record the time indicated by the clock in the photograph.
11:01
